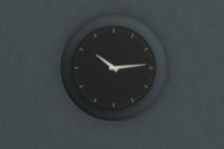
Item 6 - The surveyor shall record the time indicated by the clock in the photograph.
10:14
